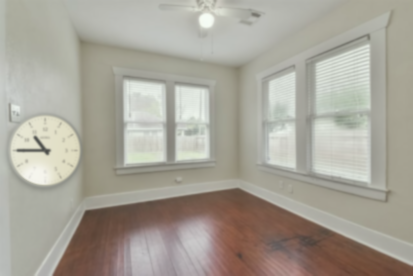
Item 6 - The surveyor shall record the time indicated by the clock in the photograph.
10:45
